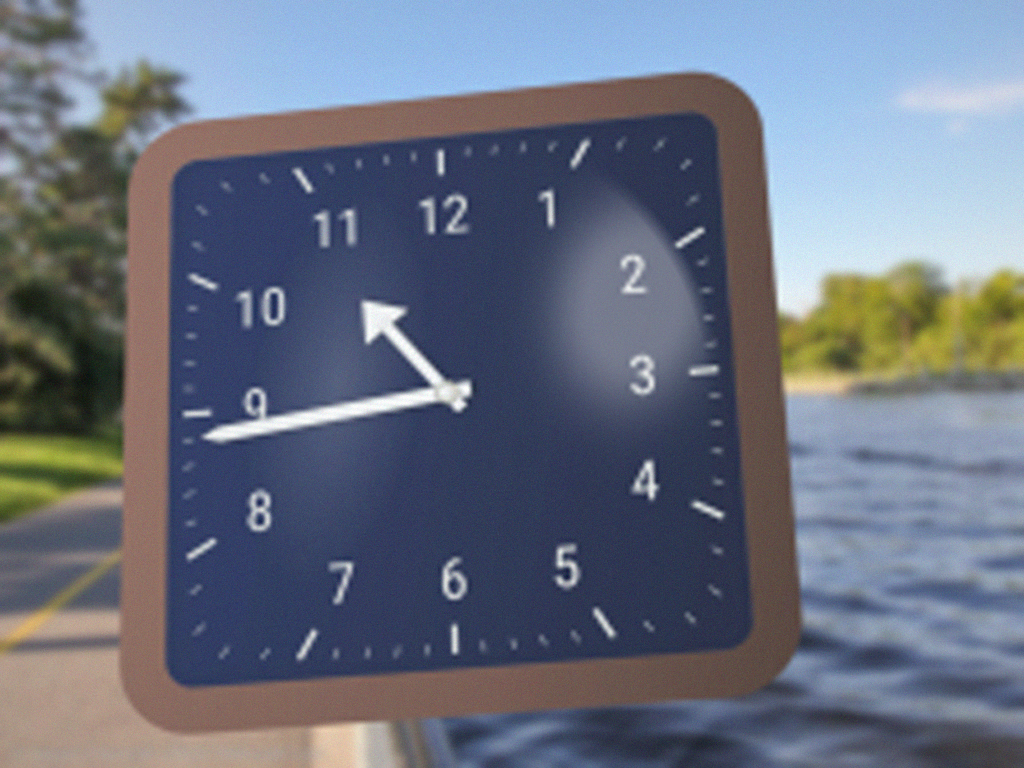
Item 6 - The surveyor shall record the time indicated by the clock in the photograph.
10:44
